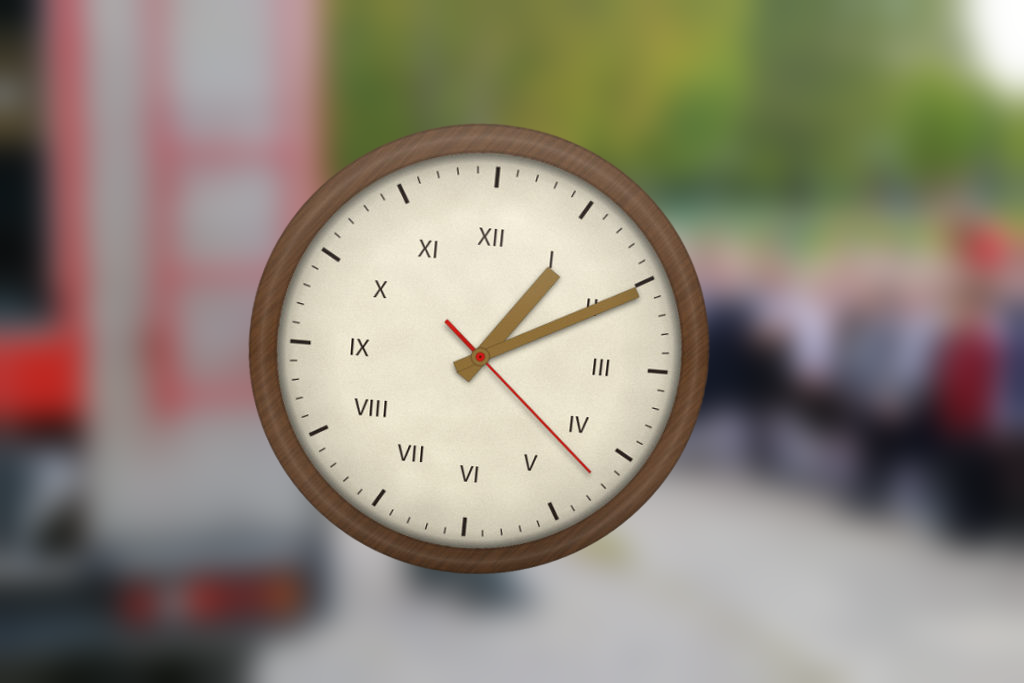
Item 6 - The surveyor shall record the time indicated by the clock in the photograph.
1:10:22
